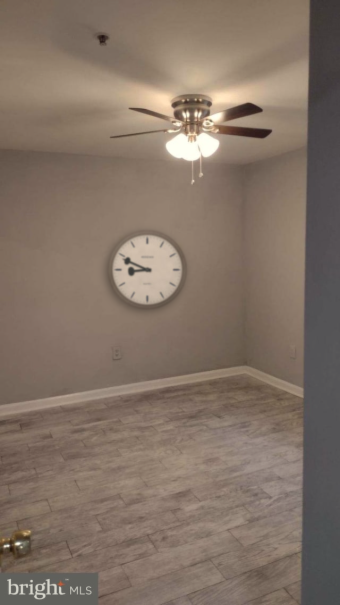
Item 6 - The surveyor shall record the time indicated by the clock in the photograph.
8:49
